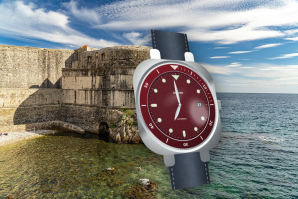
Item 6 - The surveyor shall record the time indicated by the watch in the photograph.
6:59
